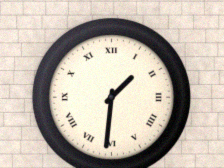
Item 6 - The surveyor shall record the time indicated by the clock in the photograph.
1:31
